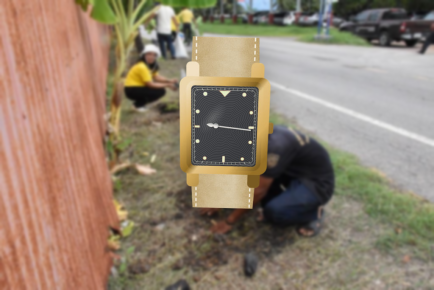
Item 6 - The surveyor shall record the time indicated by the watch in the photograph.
9:16
